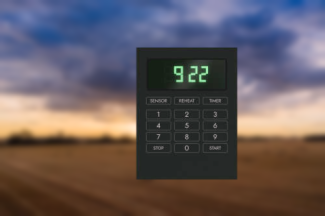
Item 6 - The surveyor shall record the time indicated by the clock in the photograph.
9:22
